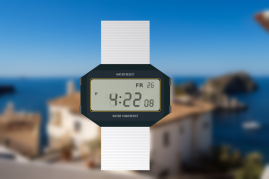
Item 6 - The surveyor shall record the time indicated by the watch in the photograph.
4:22:08
